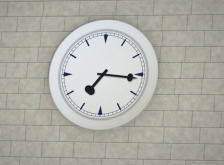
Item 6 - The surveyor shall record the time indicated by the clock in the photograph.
7:16
